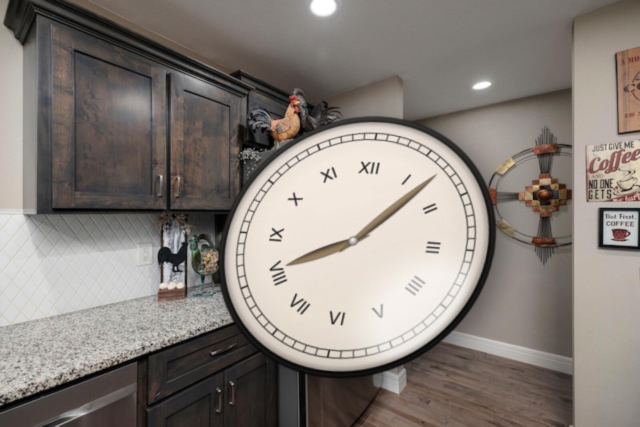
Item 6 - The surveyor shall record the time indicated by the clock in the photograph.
8:07
